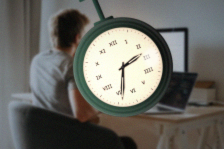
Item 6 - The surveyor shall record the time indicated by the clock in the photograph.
2:34
